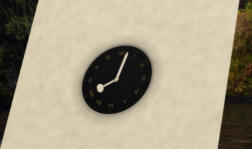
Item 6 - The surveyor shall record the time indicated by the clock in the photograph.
8:02
